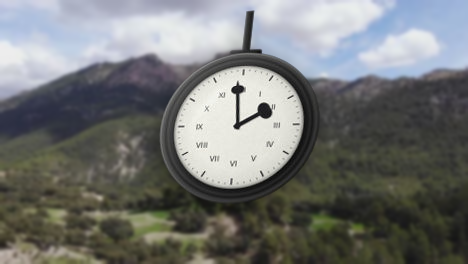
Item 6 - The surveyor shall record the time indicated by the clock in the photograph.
1:59
